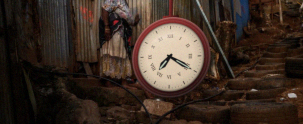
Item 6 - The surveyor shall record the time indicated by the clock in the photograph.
7:20
